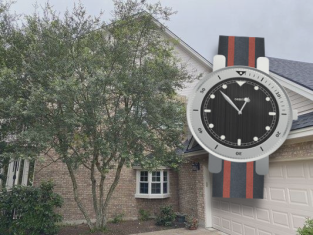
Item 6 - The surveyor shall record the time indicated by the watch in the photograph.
12:53
